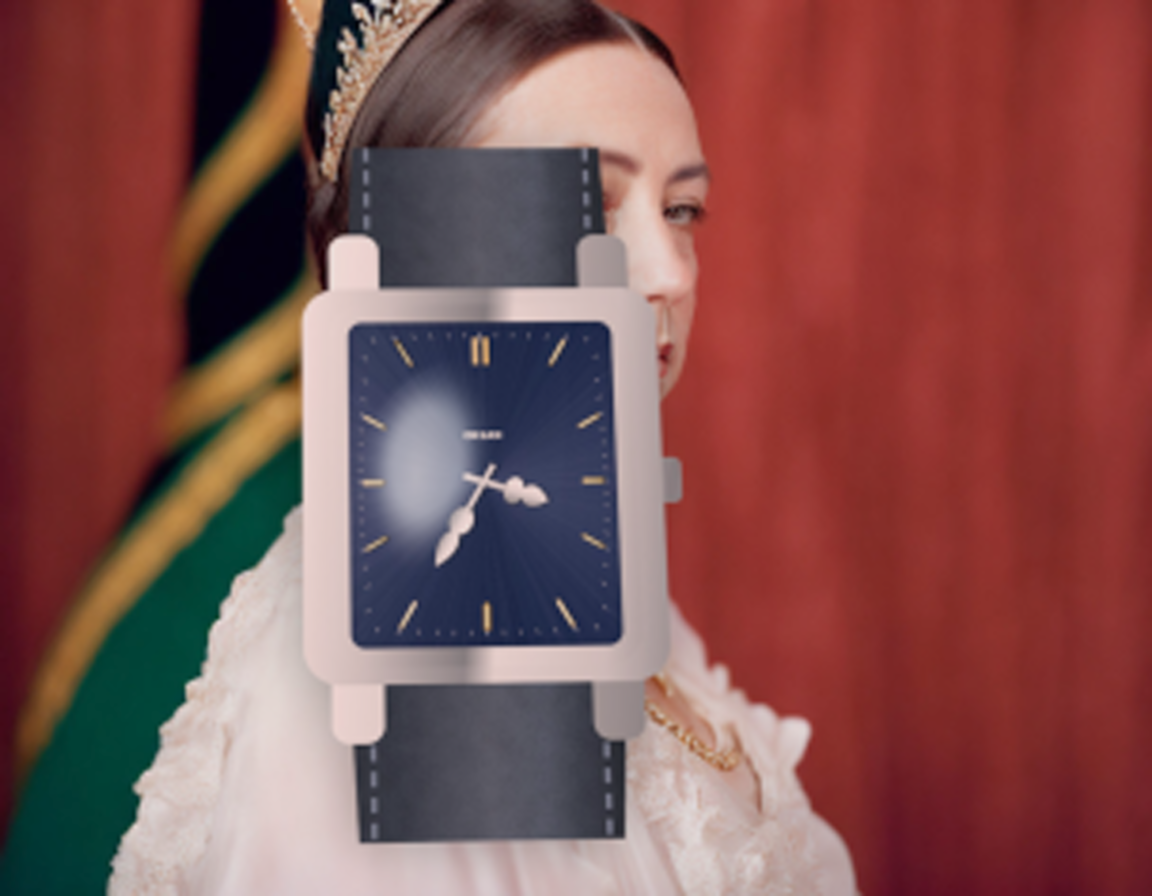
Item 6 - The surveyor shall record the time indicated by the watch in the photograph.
3:35
